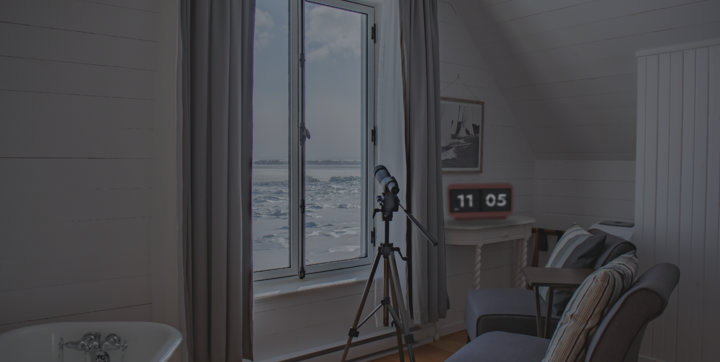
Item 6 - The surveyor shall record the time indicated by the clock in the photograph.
11:05
